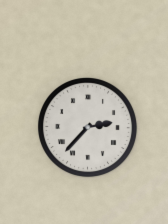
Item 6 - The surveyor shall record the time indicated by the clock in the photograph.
2:37
